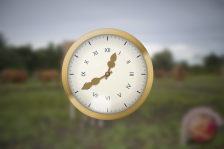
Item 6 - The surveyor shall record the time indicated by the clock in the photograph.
12:40
